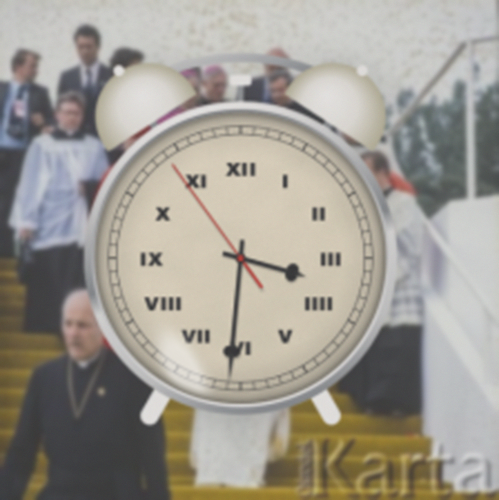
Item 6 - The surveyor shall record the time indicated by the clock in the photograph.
3:30:54
